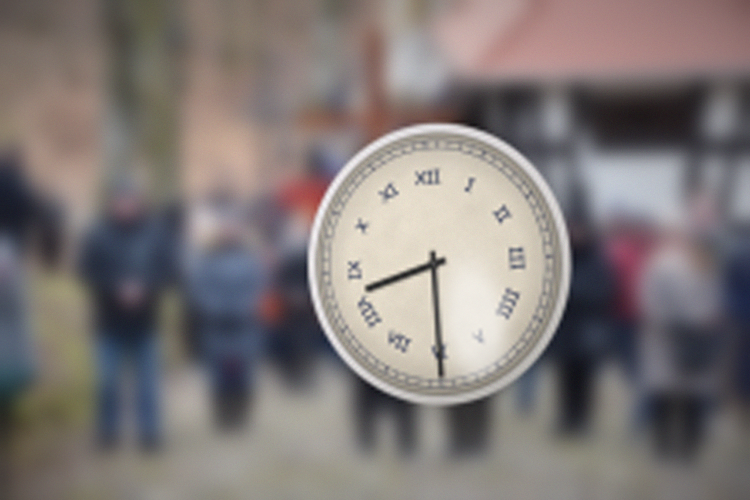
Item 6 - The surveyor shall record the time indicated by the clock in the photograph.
8:30
